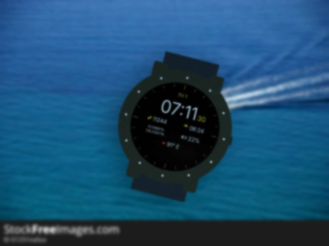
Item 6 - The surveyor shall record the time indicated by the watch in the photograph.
7:11
